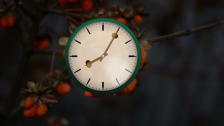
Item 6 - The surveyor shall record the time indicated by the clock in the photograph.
8:05
